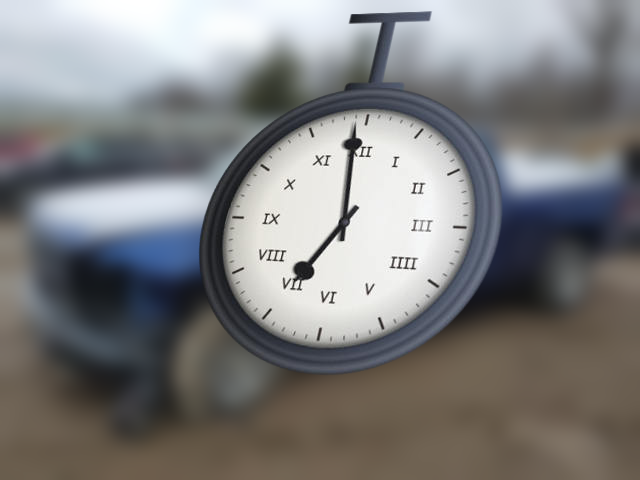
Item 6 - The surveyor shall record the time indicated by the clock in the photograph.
6:59
